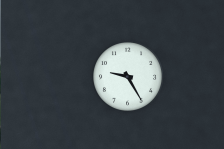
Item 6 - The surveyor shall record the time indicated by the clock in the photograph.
9:25
